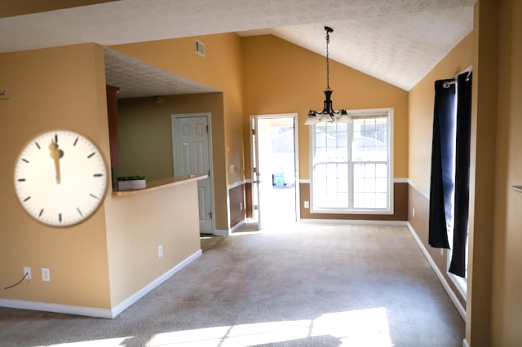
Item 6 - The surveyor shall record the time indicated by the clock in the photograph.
11:59
